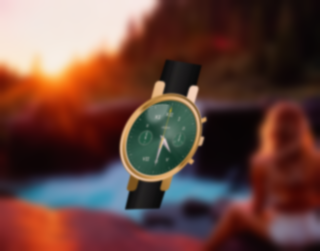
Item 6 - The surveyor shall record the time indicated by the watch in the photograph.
4:30
